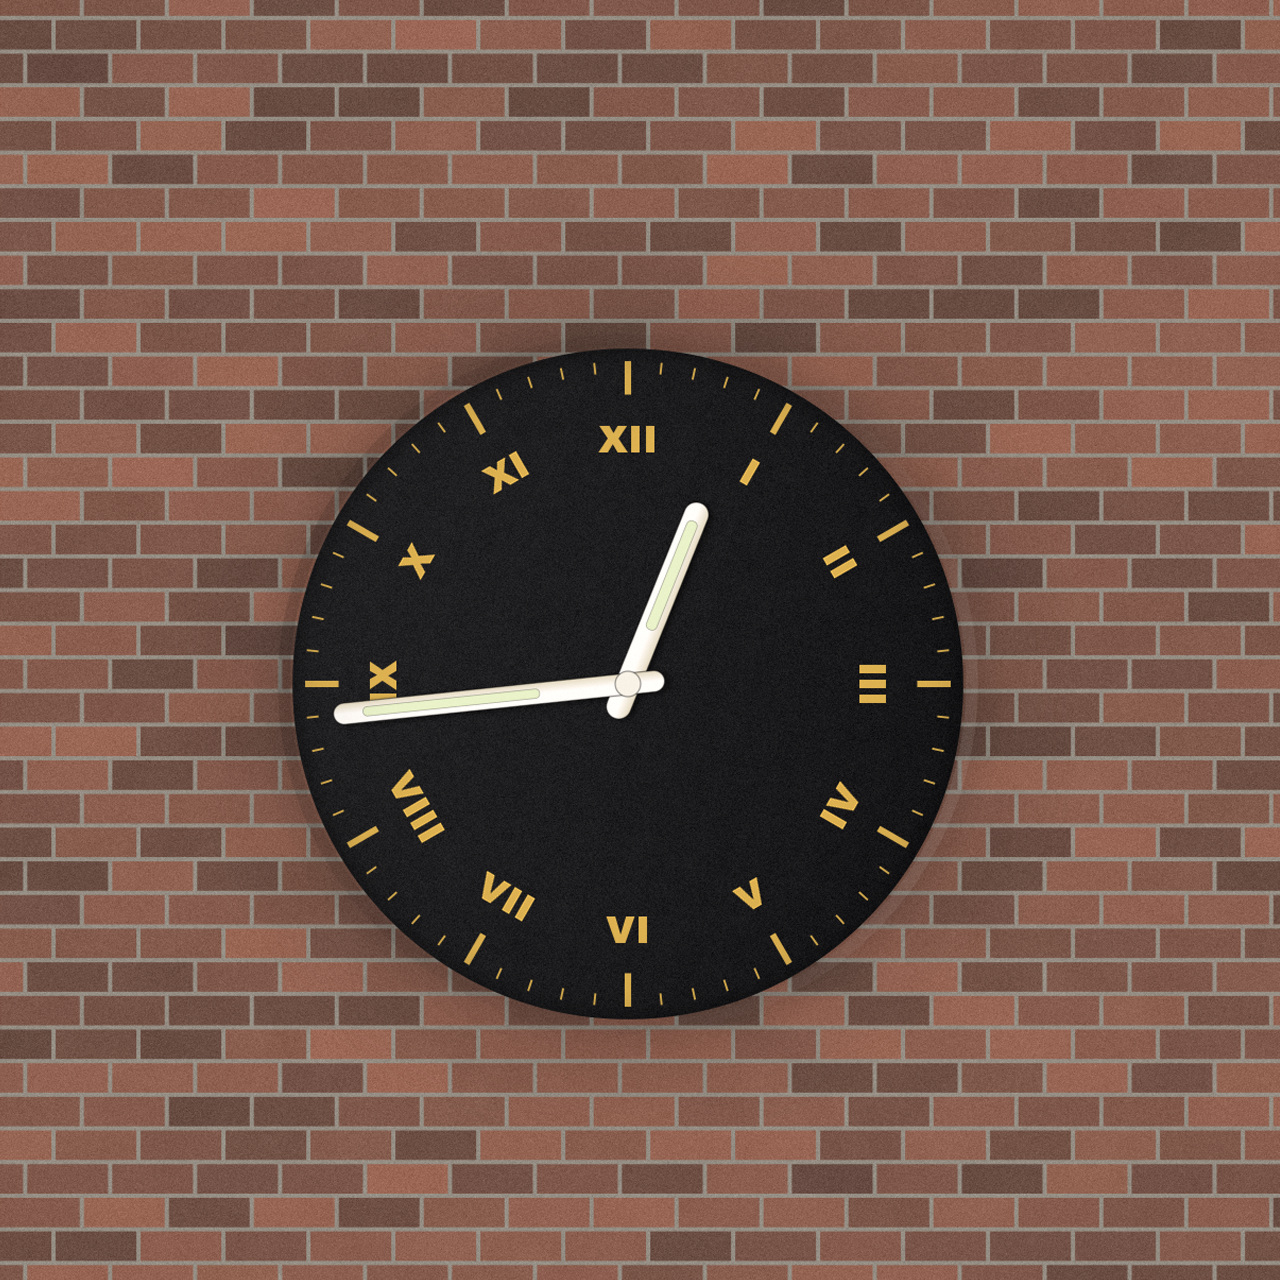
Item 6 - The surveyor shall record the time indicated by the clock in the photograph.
12:44
